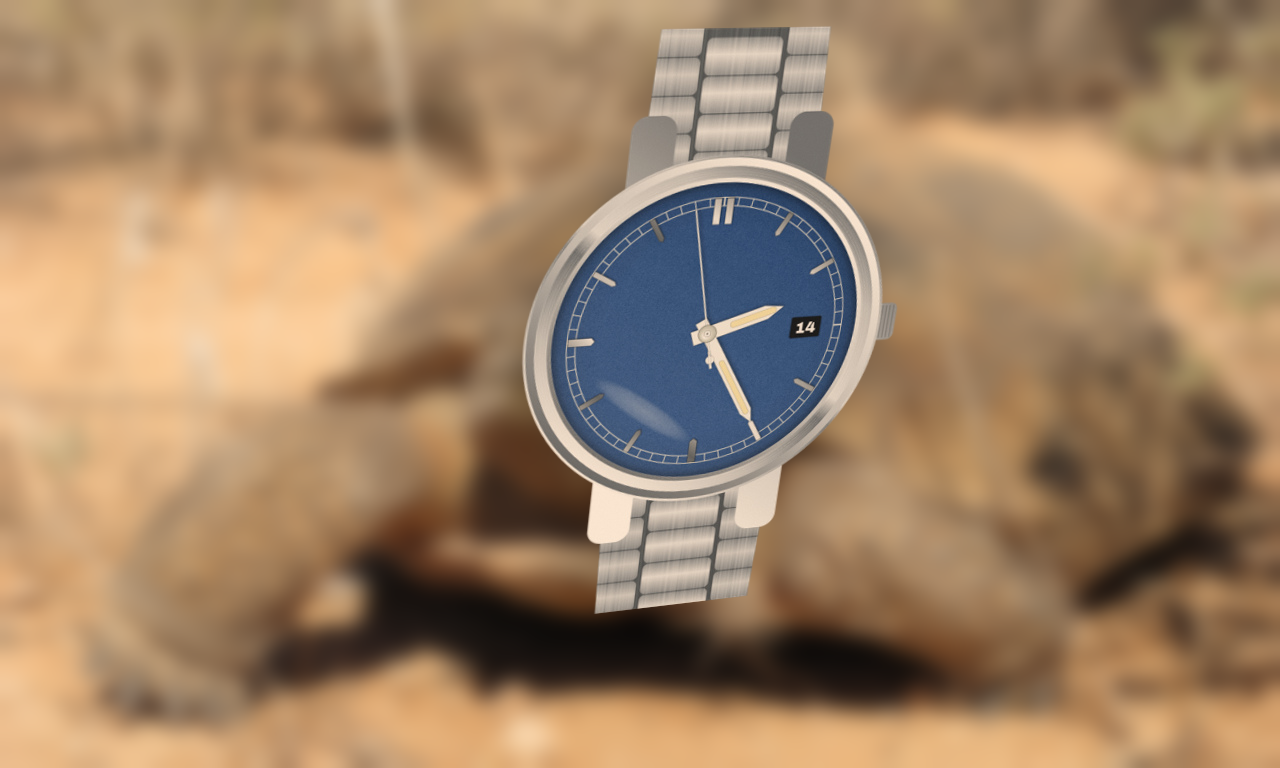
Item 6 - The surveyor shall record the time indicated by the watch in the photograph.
2:24:58
